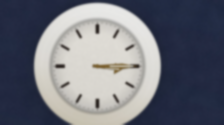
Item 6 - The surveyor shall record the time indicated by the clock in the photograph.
3:15
